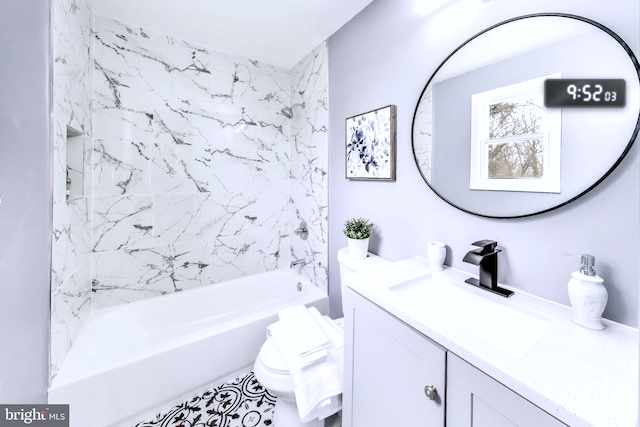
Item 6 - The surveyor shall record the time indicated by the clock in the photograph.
9:52:03
